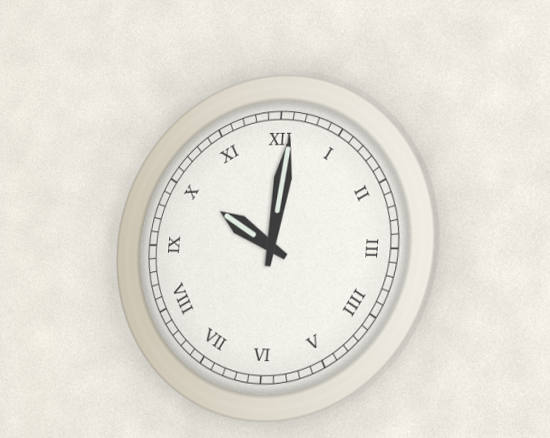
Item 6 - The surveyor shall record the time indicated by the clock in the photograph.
10:01
